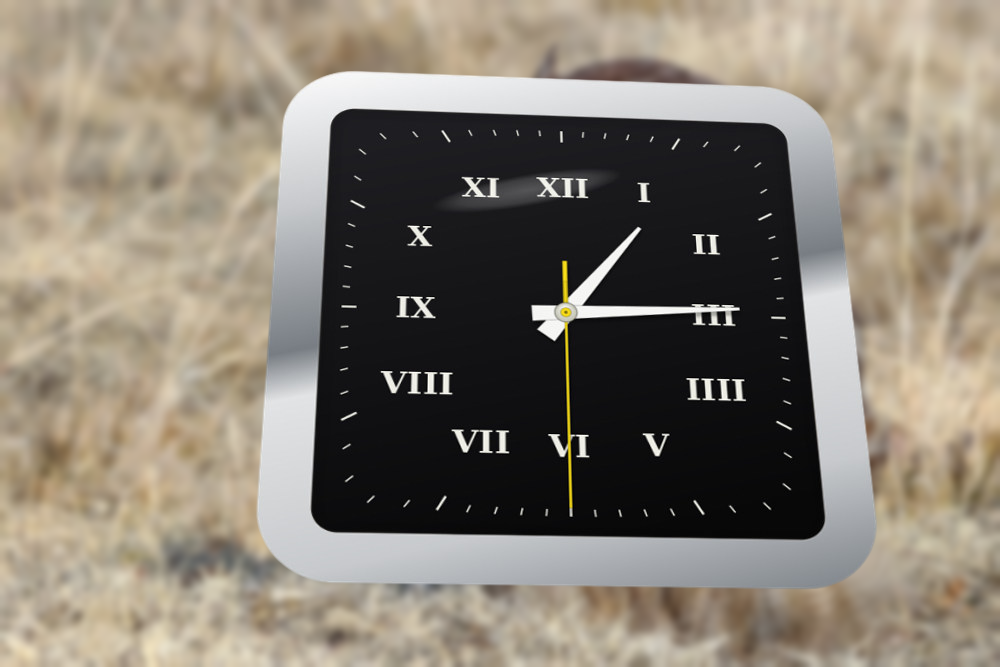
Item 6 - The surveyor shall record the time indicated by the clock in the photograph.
1:14:30
